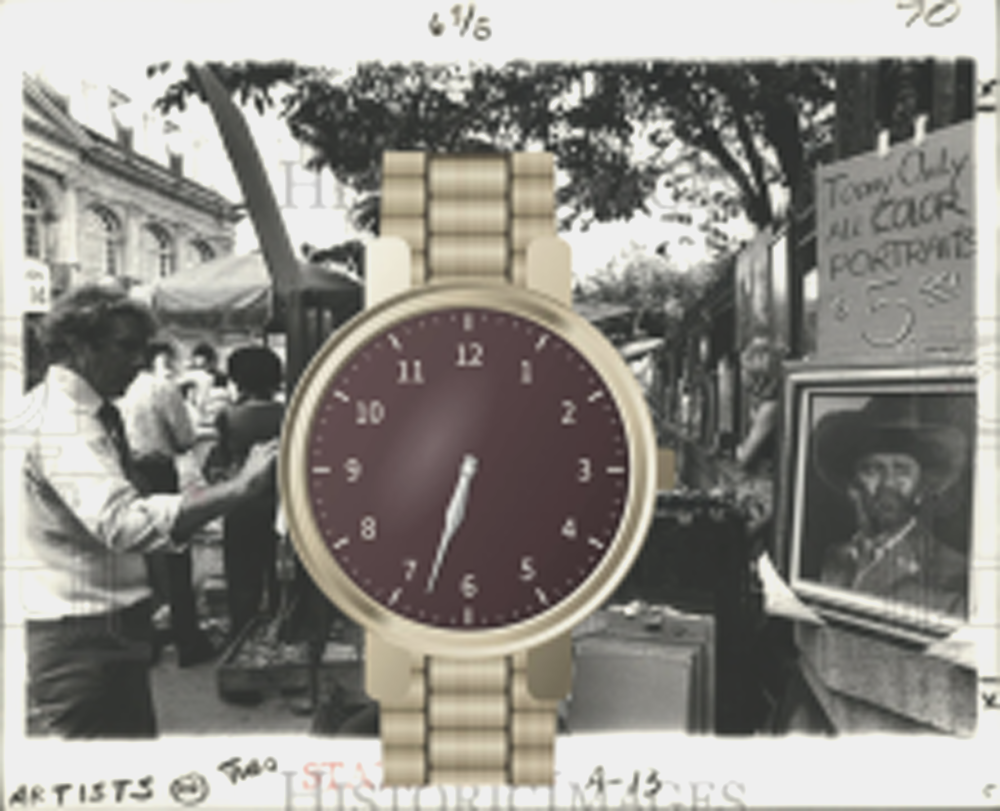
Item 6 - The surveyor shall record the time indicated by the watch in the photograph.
6:33
